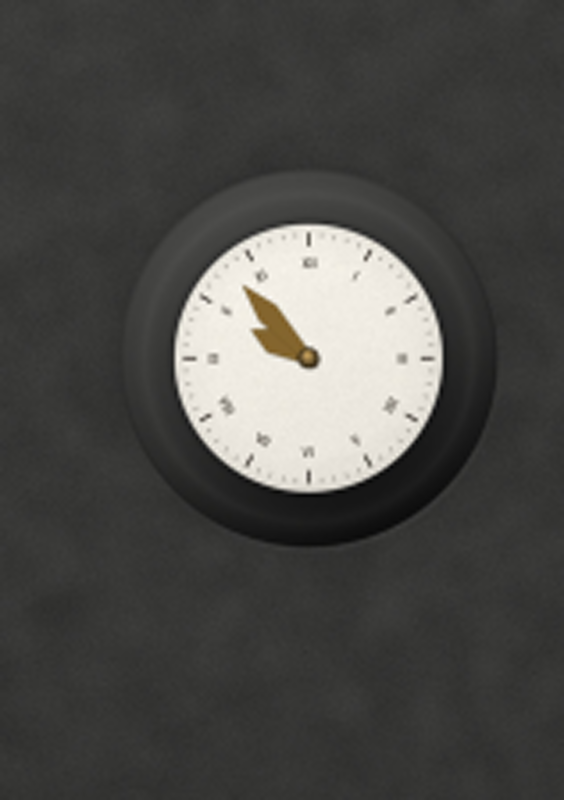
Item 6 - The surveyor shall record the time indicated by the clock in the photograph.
9:53
